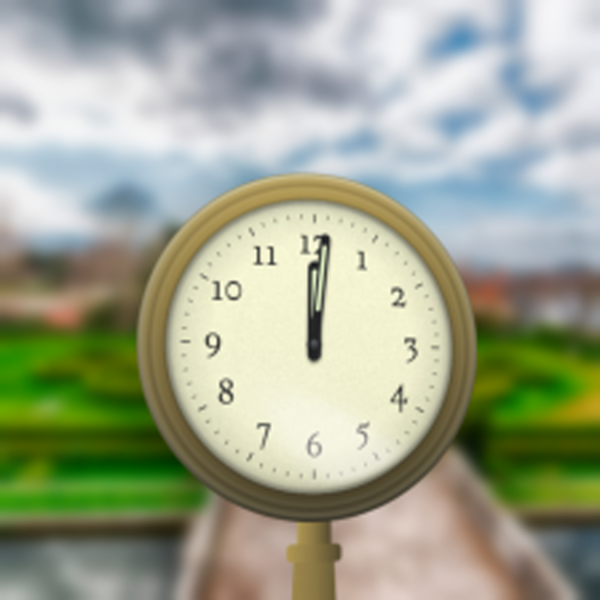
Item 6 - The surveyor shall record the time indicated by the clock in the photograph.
12:01
